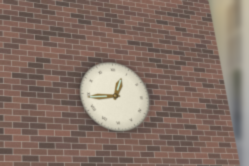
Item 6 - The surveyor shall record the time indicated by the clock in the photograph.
12:44
